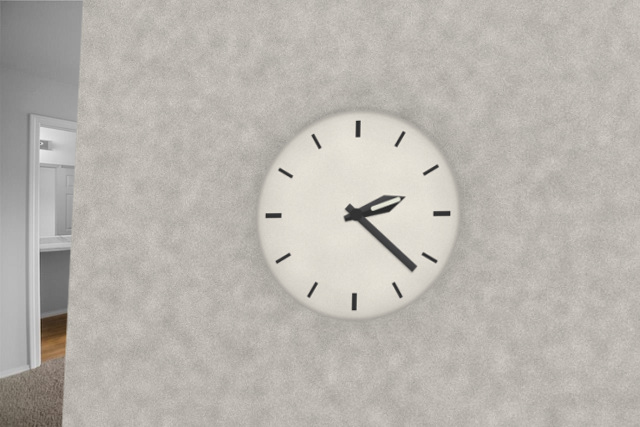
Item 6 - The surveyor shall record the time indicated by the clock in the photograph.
2:22
